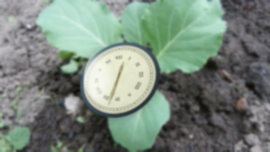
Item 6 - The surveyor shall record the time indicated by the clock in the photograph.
12:33
